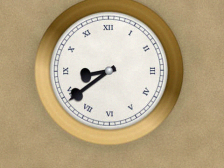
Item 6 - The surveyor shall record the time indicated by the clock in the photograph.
8:39
